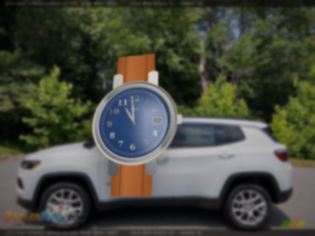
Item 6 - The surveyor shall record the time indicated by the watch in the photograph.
10:59
